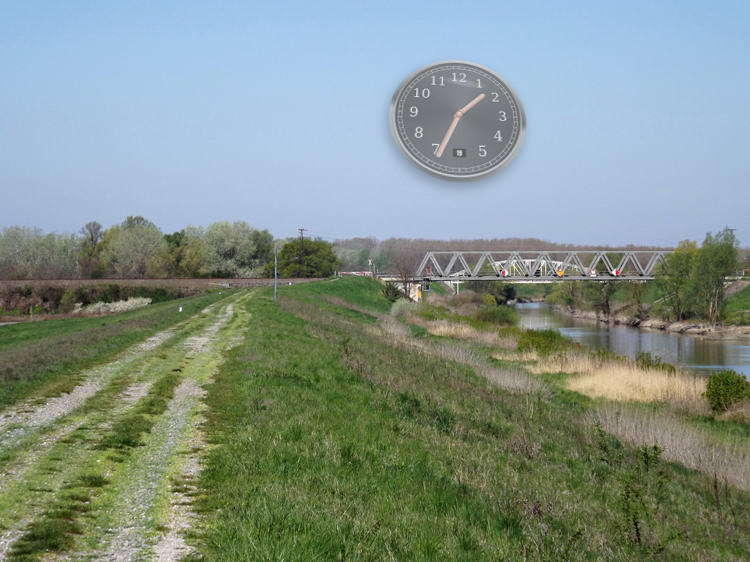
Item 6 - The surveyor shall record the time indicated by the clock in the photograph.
1:34
